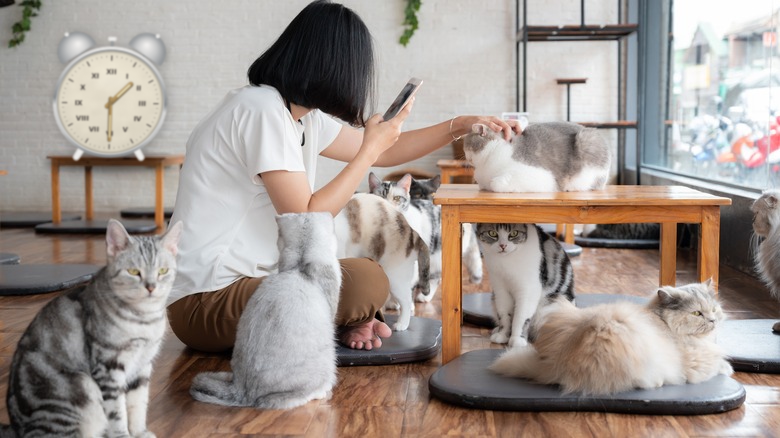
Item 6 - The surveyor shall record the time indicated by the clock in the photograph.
1:30
